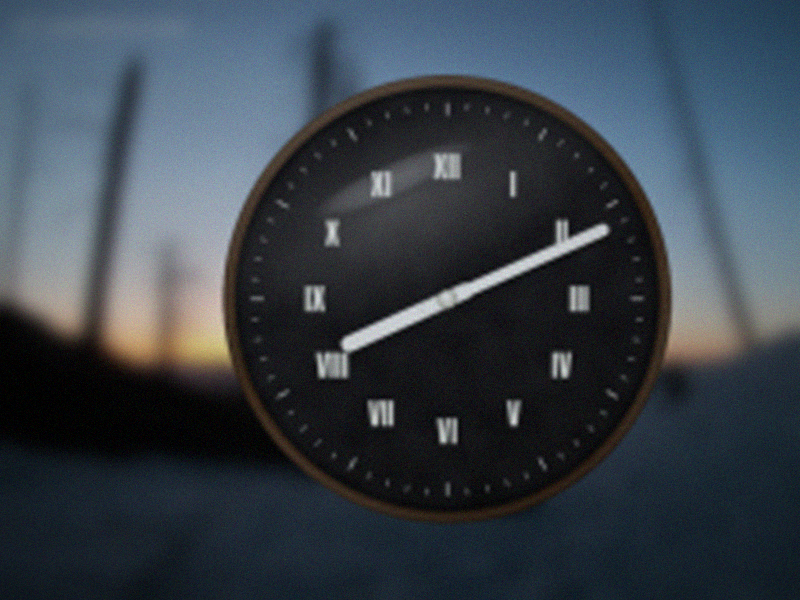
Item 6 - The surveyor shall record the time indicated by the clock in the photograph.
8:11
